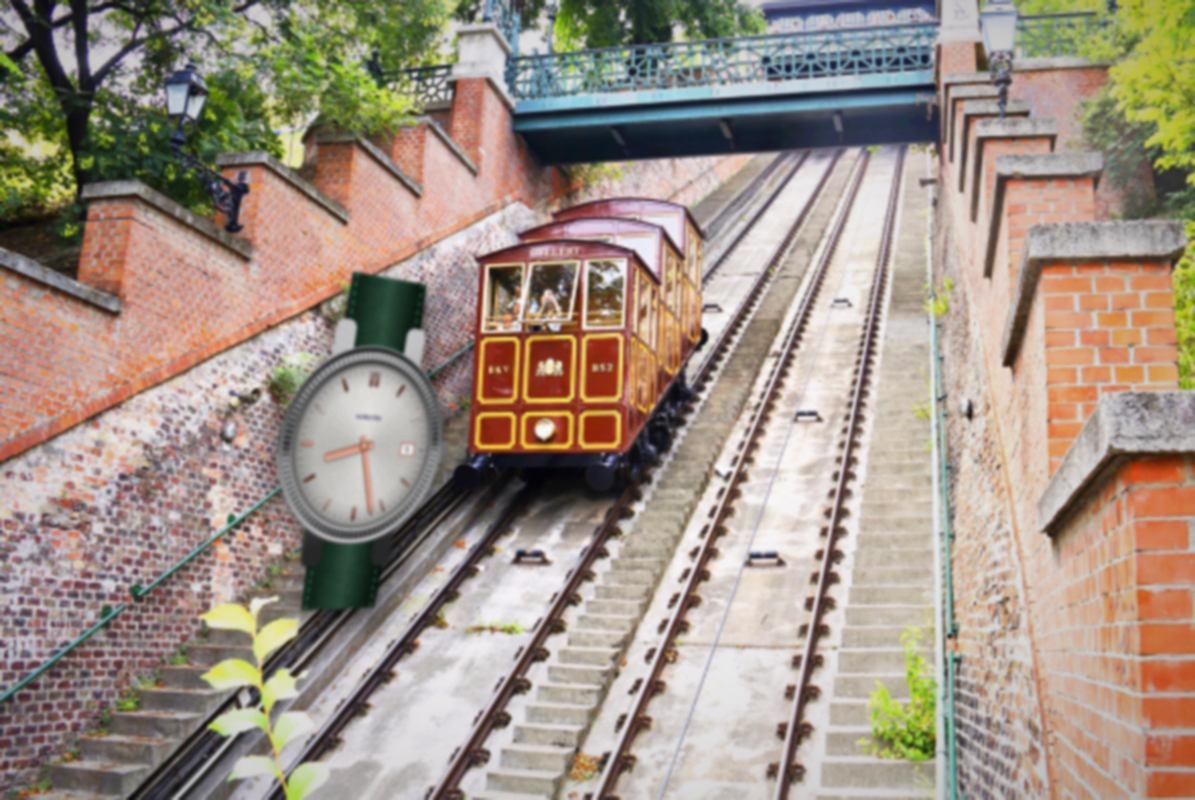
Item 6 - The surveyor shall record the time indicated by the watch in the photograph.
8:27
